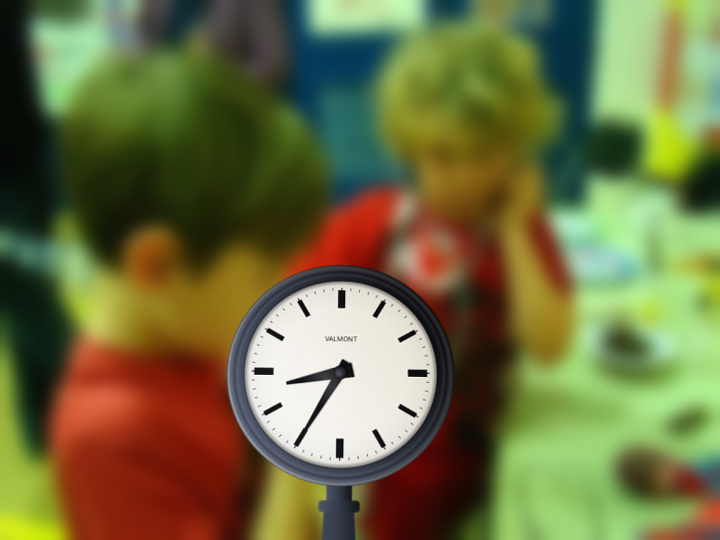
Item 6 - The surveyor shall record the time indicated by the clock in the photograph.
8:35
